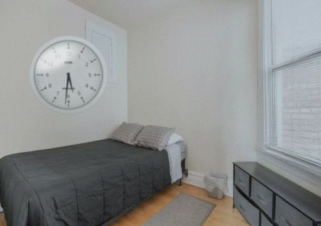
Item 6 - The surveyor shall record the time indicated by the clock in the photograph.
5:31
